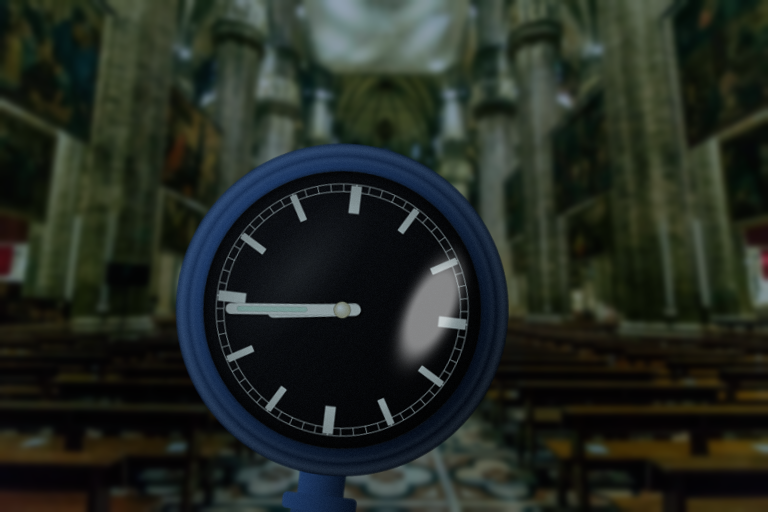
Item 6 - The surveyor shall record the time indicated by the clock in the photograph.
8:44
